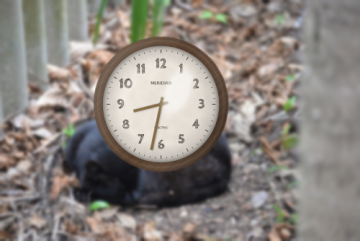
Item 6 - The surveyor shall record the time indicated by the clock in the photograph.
8:32
